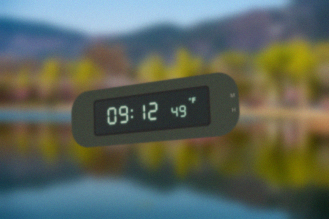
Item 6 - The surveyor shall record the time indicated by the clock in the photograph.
9:12
